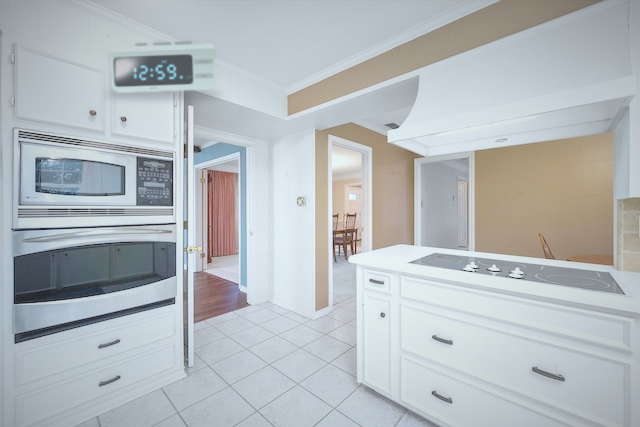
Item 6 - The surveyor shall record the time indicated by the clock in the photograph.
12:59
